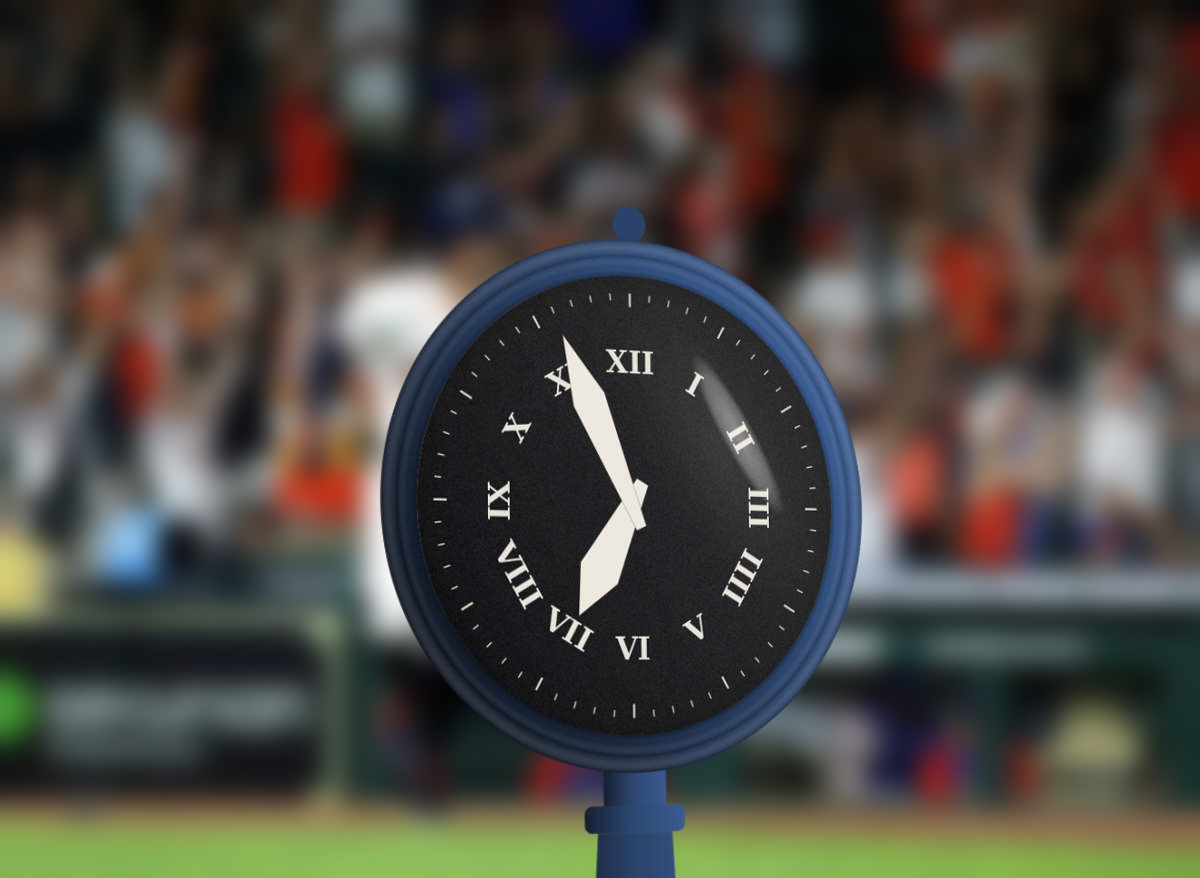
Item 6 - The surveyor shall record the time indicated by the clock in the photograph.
6:56
